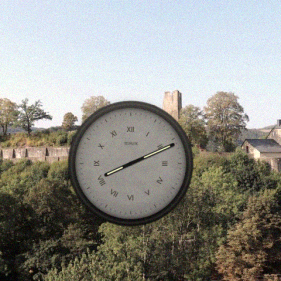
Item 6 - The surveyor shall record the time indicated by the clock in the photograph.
8:11
